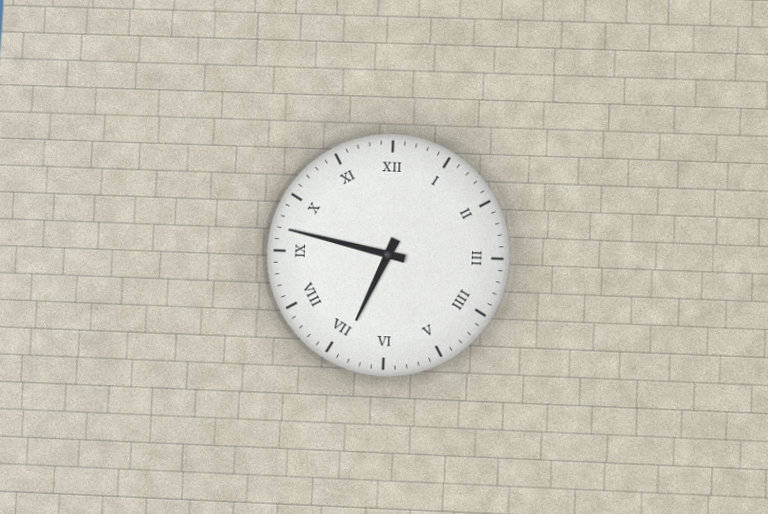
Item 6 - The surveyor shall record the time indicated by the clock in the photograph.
6:47
